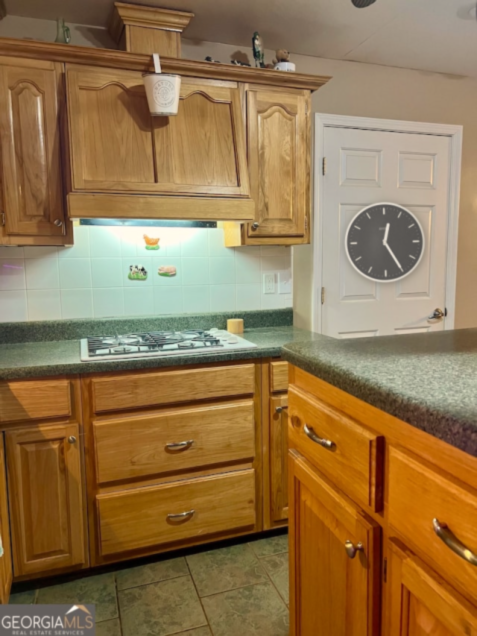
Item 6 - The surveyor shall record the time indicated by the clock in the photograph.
12:25
